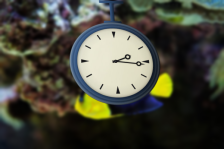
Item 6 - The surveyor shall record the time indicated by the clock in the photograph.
2:16
